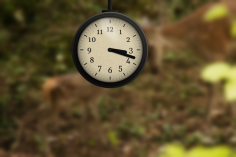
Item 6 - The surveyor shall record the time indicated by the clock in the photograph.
3:18
